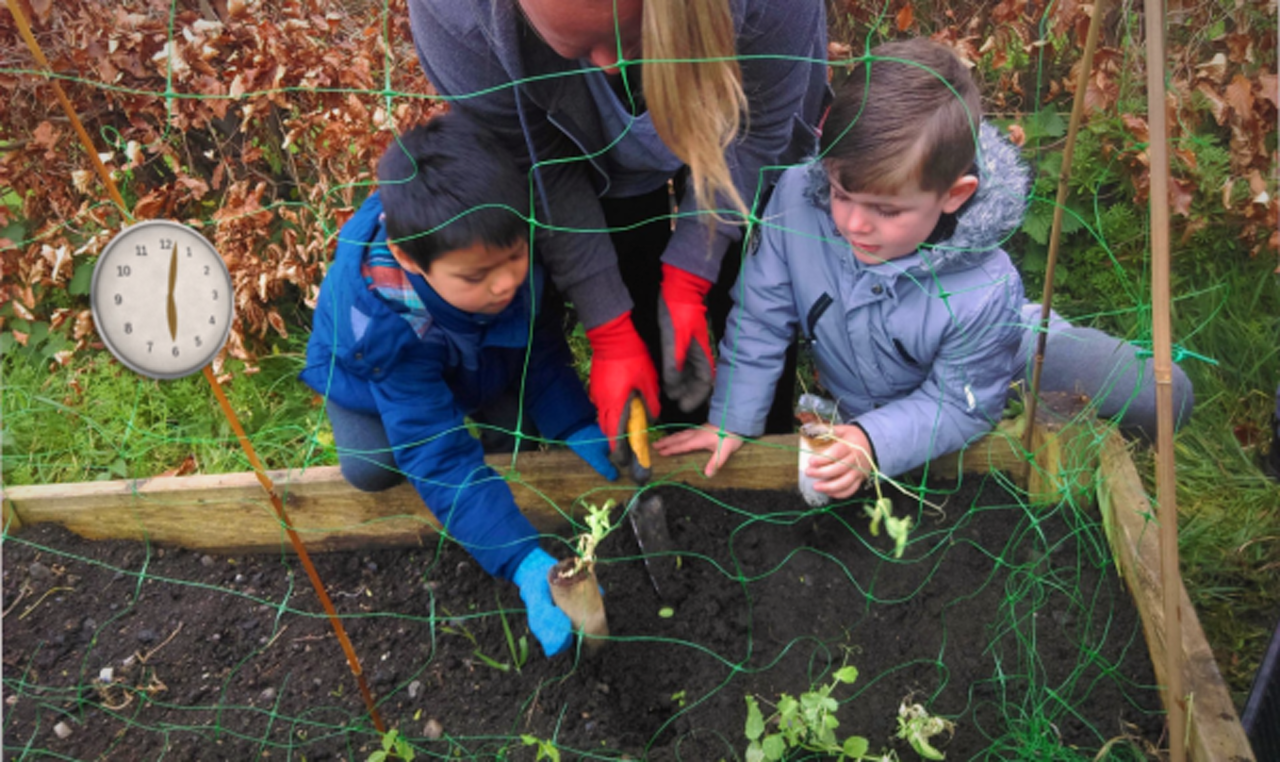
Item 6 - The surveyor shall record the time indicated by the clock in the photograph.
6:02
